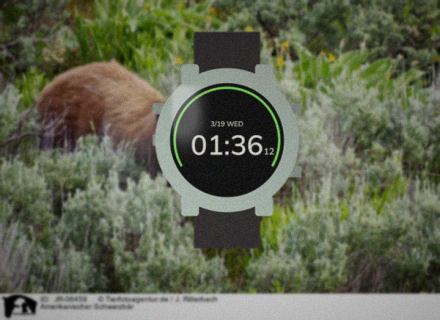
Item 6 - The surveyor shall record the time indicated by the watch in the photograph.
1:36:12
